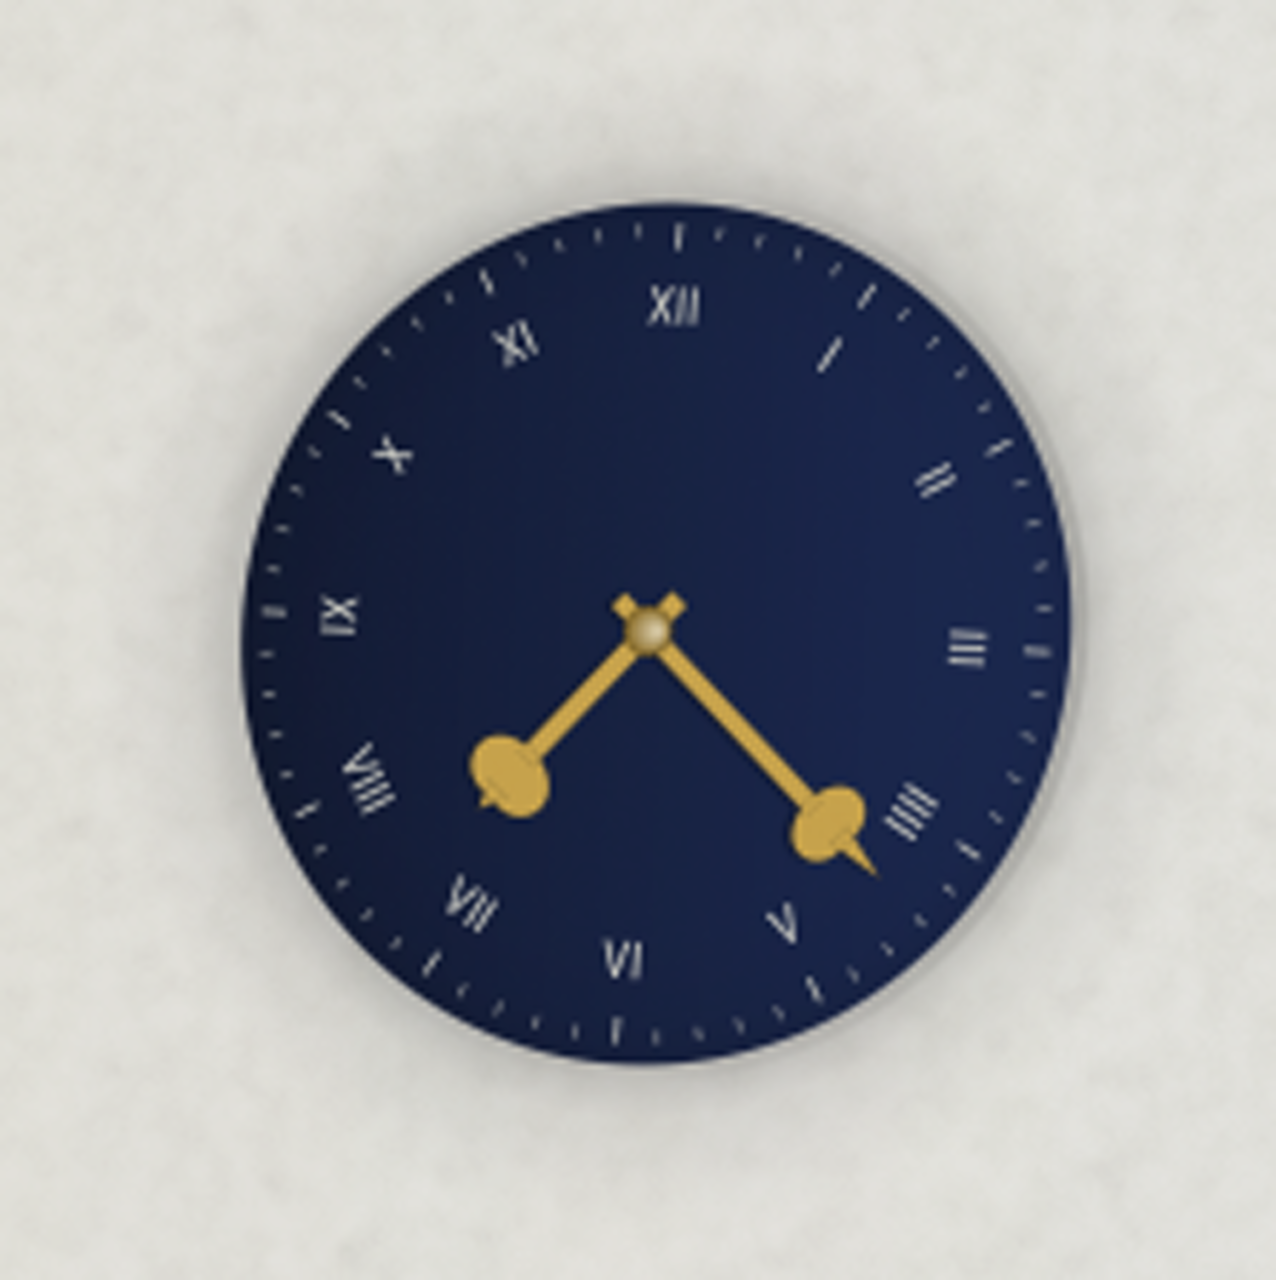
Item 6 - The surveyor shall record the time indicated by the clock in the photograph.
7:22
